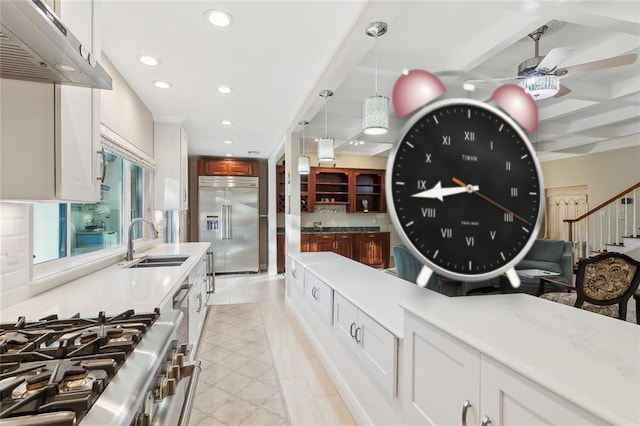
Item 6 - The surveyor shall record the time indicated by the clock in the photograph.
8:43:19
